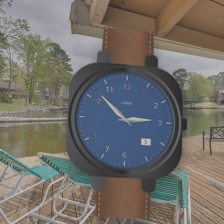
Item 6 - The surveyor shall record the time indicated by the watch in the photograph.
2:52
